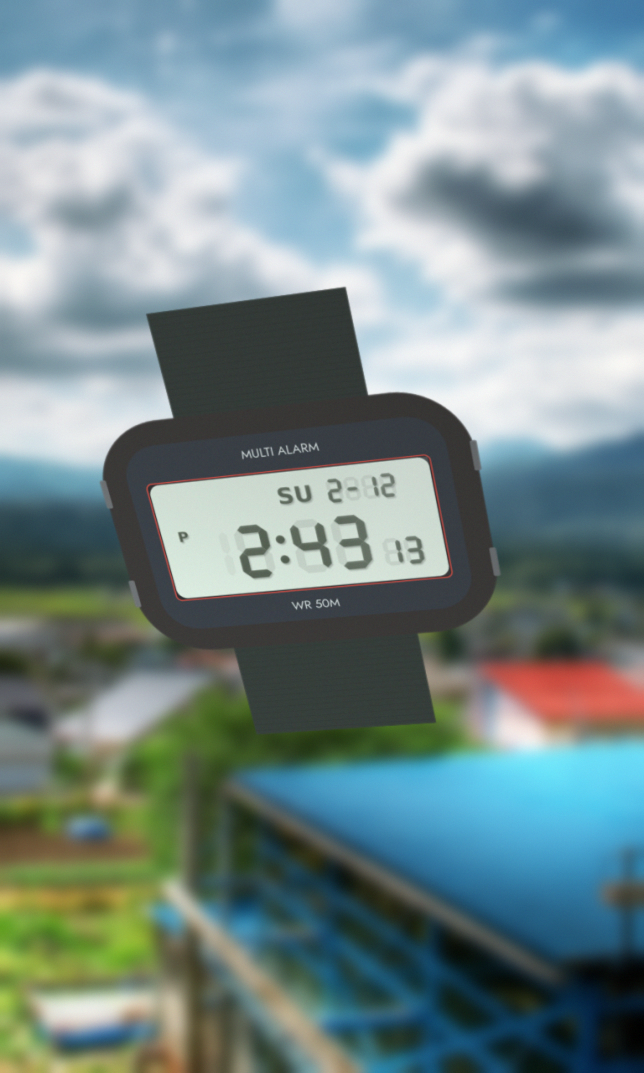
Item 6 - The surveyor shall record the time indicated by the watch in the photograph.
2:43:13
